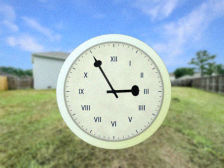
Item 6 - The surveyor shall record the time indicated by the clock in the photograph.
2:55
